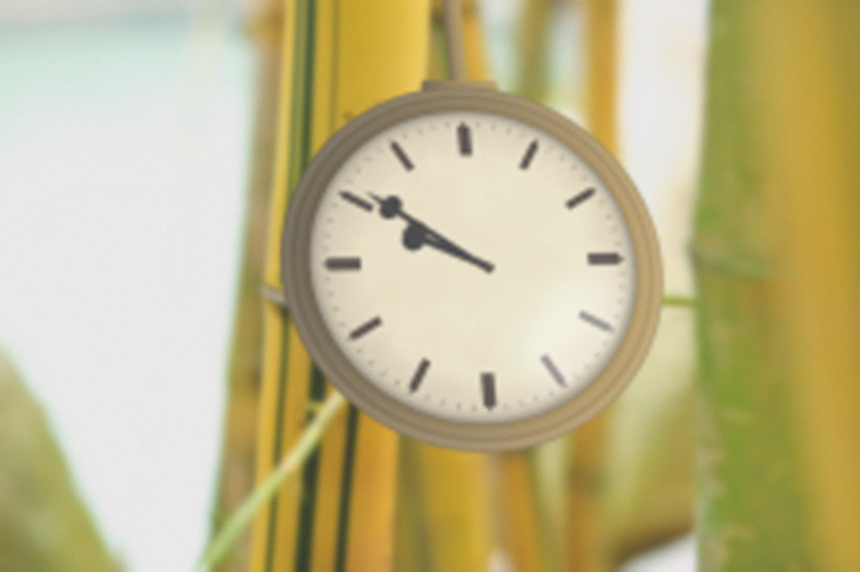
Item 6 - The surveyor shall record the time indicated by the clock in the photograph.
9:51
